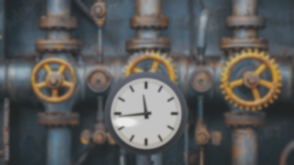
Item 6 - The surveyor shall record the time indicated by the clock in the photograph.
11:44
